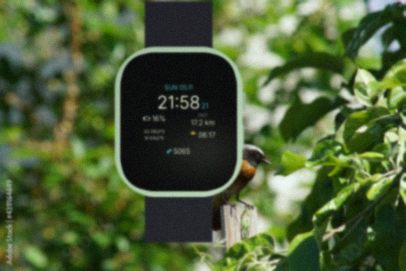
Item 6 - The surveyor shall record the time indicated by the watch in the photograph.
21:58
